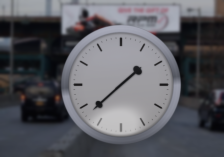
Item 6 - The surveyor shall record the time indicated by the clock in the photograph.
1:38
